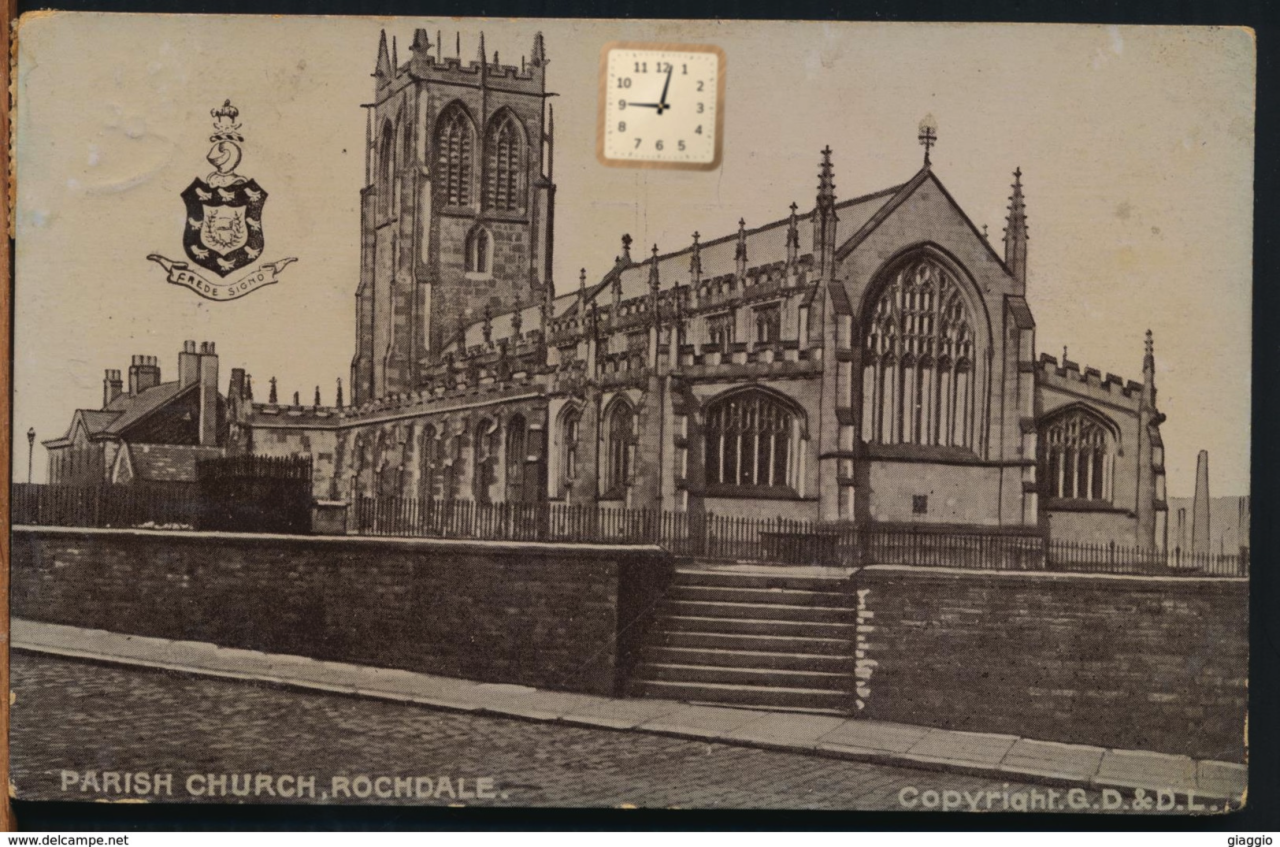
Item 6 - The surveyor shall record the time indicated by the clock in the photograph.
9:02
